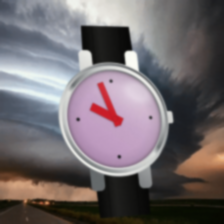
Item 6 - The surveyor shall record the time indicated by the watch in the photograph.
9:57
